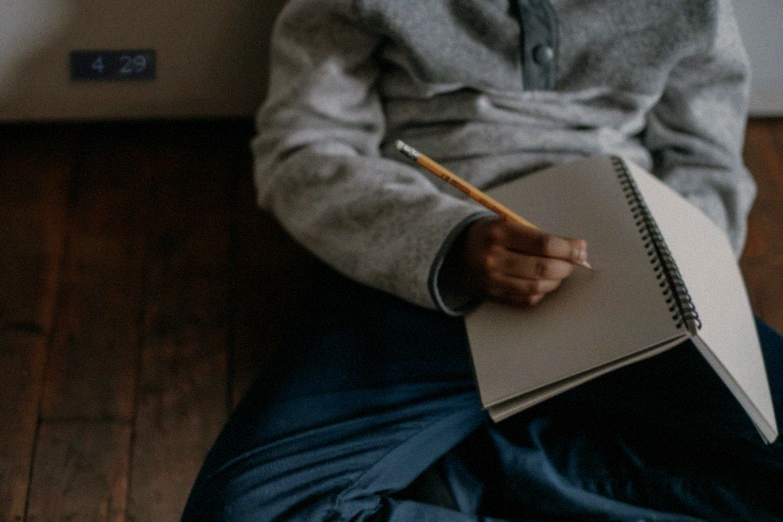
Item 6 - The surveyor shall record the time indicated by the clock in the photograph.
4:29
